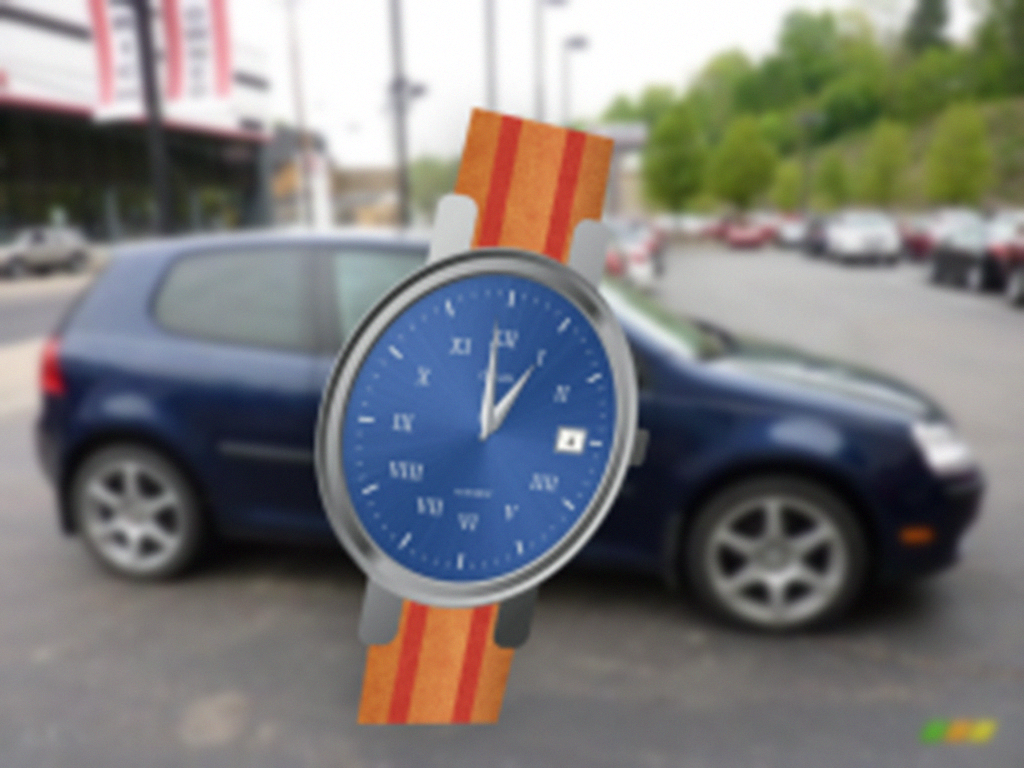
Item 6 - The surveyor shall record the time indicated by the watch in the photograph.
12:59
